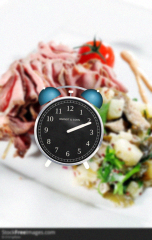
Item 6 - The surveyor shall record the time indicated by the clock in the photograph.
2:11
